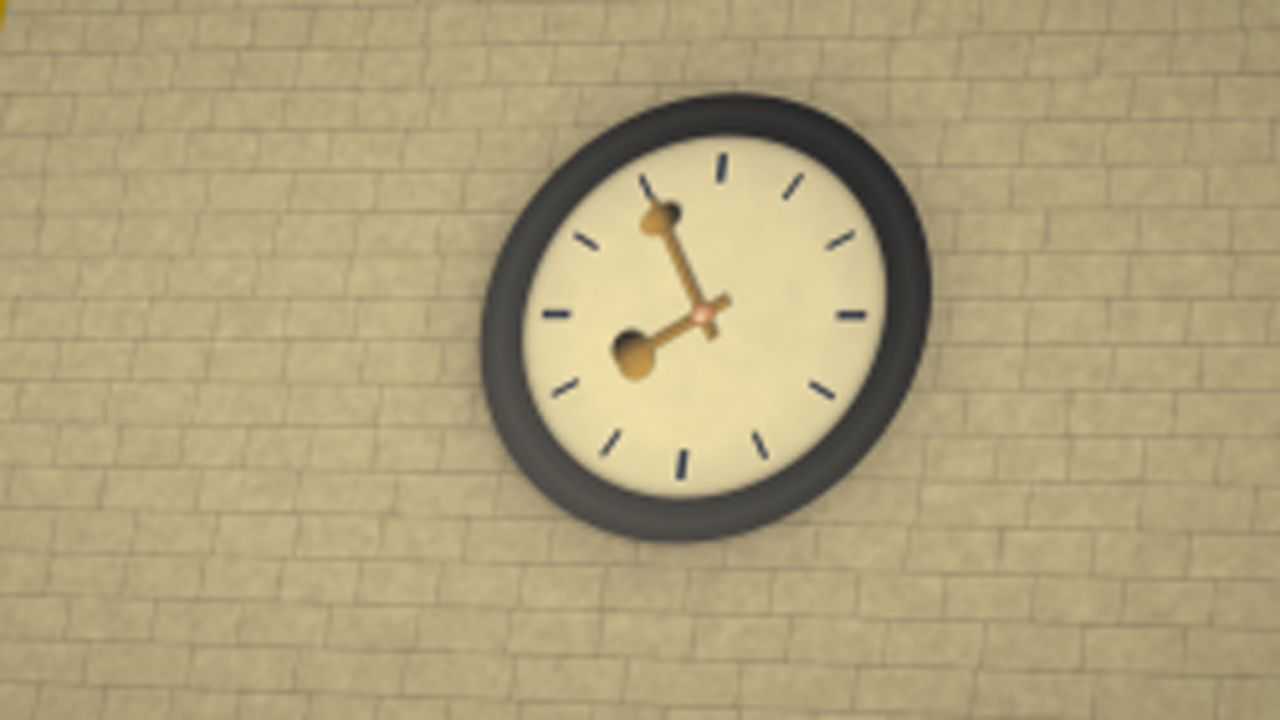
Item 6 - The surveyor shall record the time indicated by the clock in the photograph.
7:55
